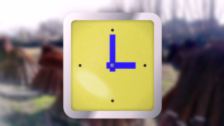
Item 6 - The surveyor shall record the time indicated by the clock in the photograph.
3:00
